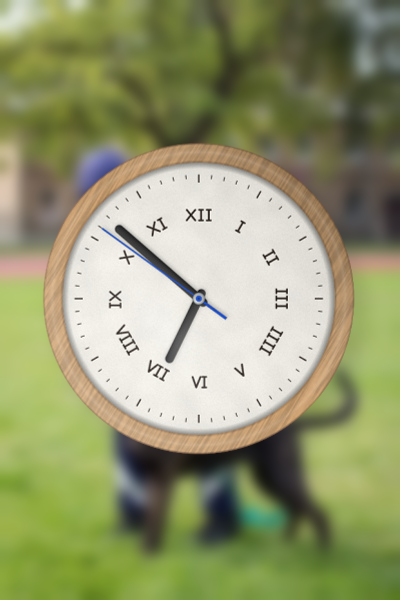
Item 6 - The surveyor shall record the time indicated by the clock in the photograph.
6:51:51
